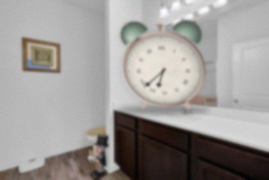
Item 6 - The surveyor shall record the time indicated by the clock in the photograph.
6:38
